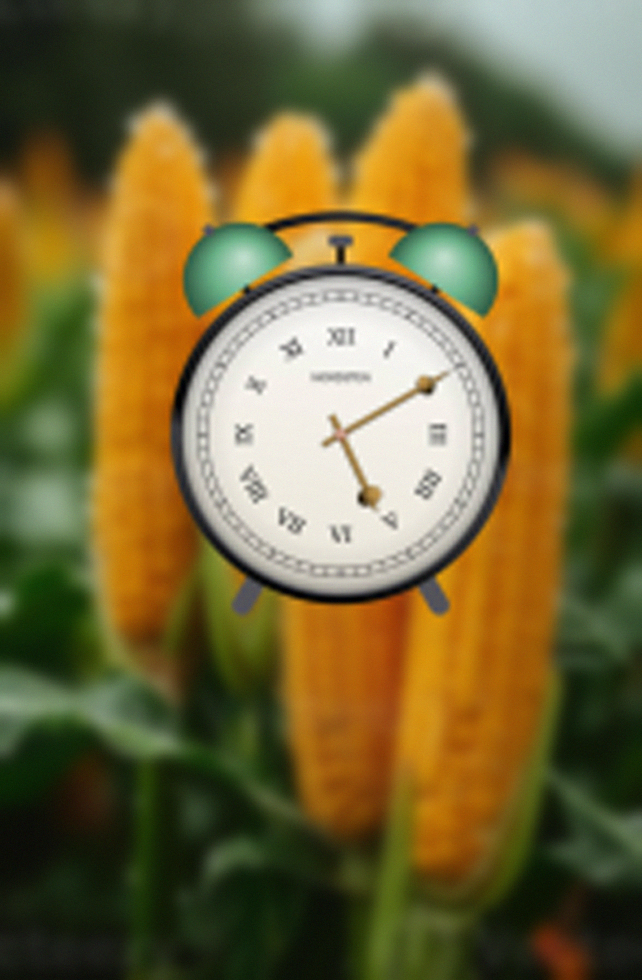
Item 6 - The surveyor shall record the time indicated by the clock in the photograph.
5:10
